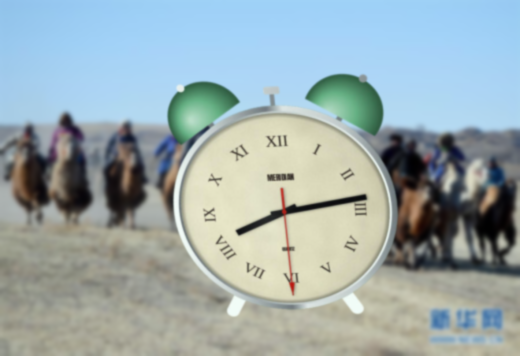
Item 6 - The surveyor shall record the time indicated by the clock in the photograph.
8:13:30
